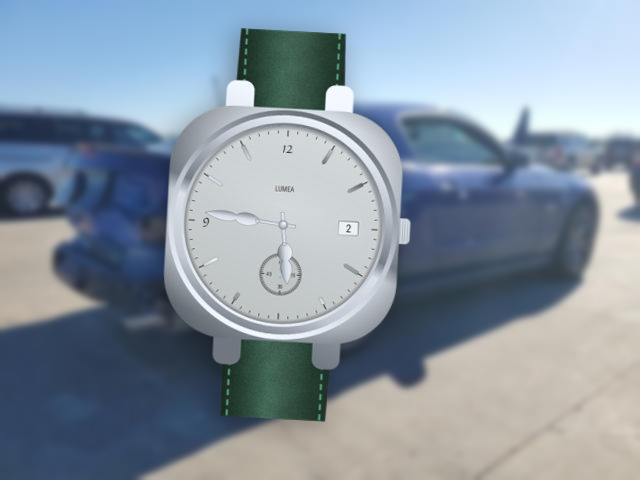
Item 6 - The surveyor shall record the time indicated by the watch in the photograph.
5:46
